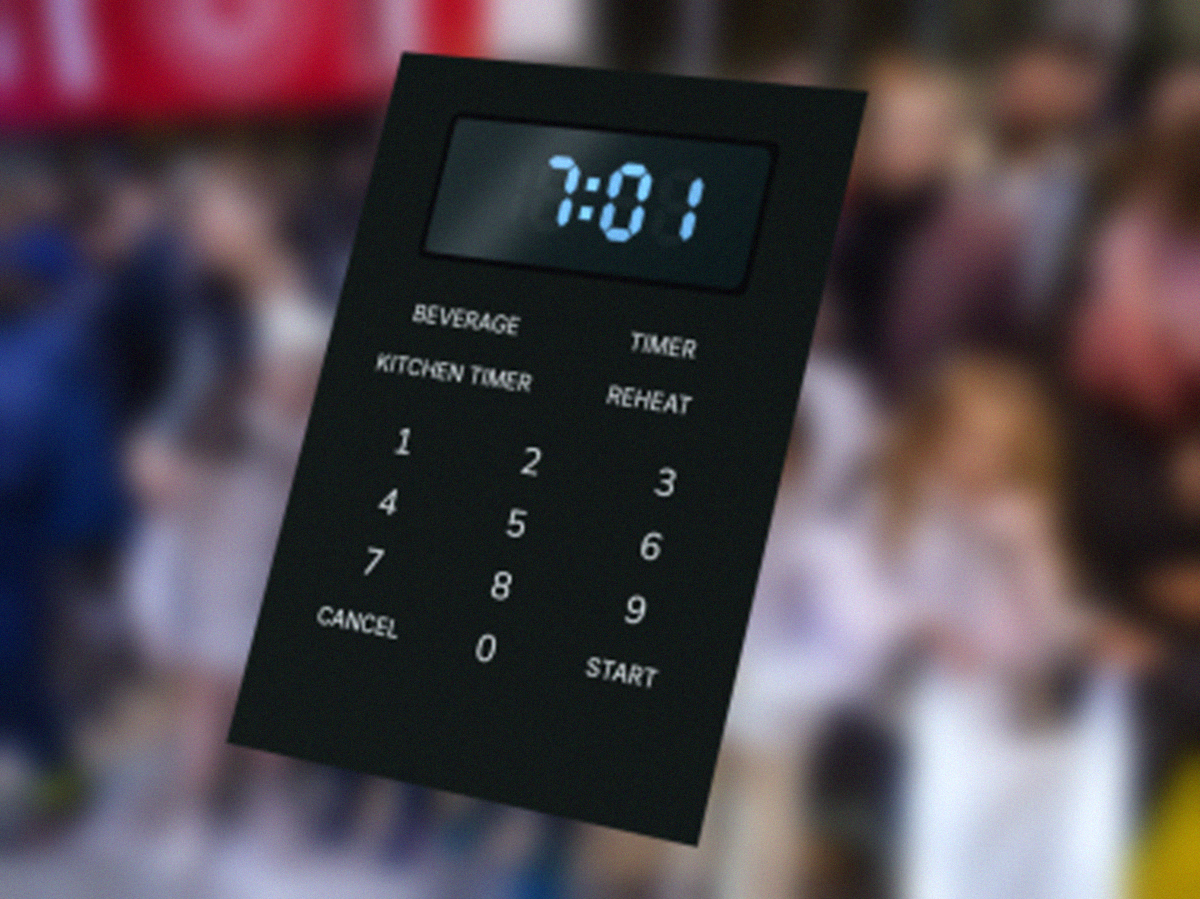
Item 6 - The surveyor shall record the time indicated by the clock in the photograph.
7:01
